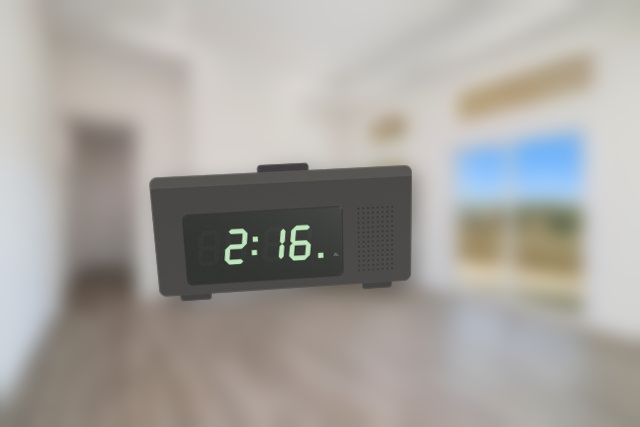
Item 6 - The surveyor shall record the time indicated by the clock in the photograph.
2:16
